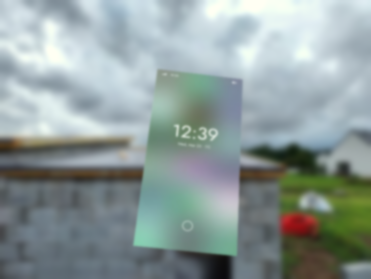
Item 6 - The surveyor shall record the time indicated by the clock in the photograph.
12:39
